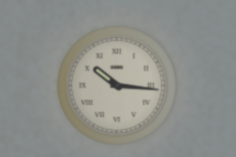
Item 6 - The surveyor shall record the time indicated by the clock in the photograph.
10:16
